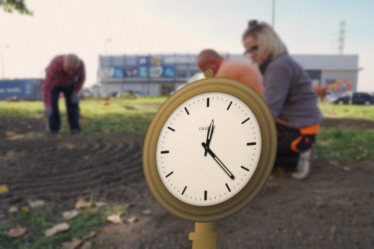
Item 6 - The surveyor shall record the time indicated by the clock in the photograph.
12:23
